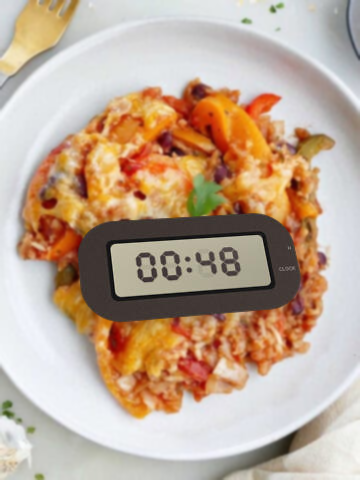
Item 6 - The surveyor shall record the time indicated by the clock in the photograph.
0:48
